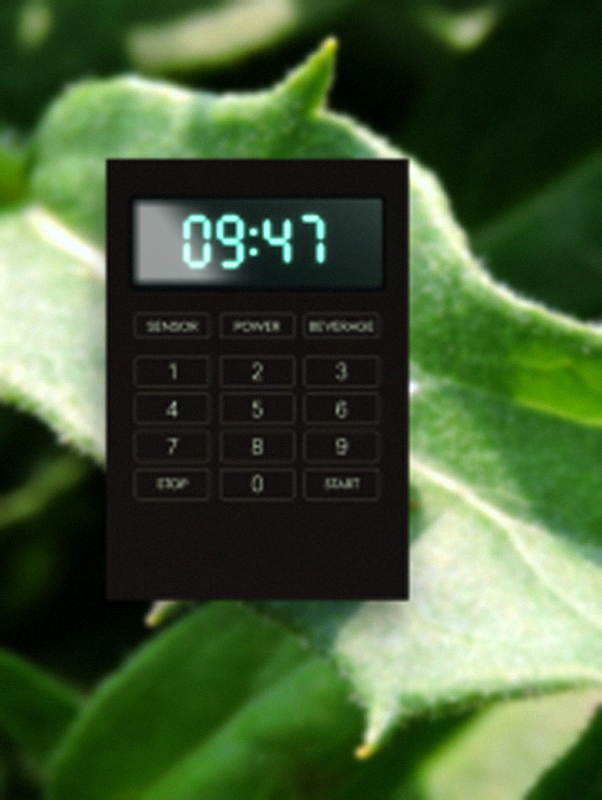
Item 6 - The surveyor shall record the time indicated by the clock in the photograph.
9:47
